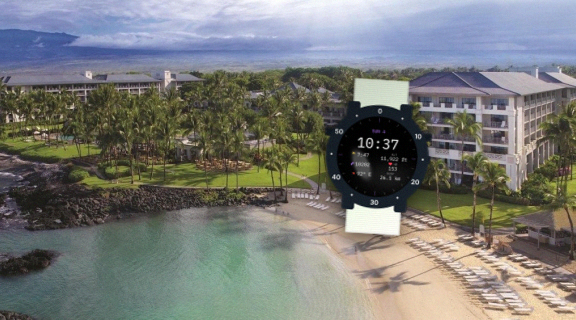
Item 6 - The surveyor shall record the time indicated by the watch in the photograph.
10:37
